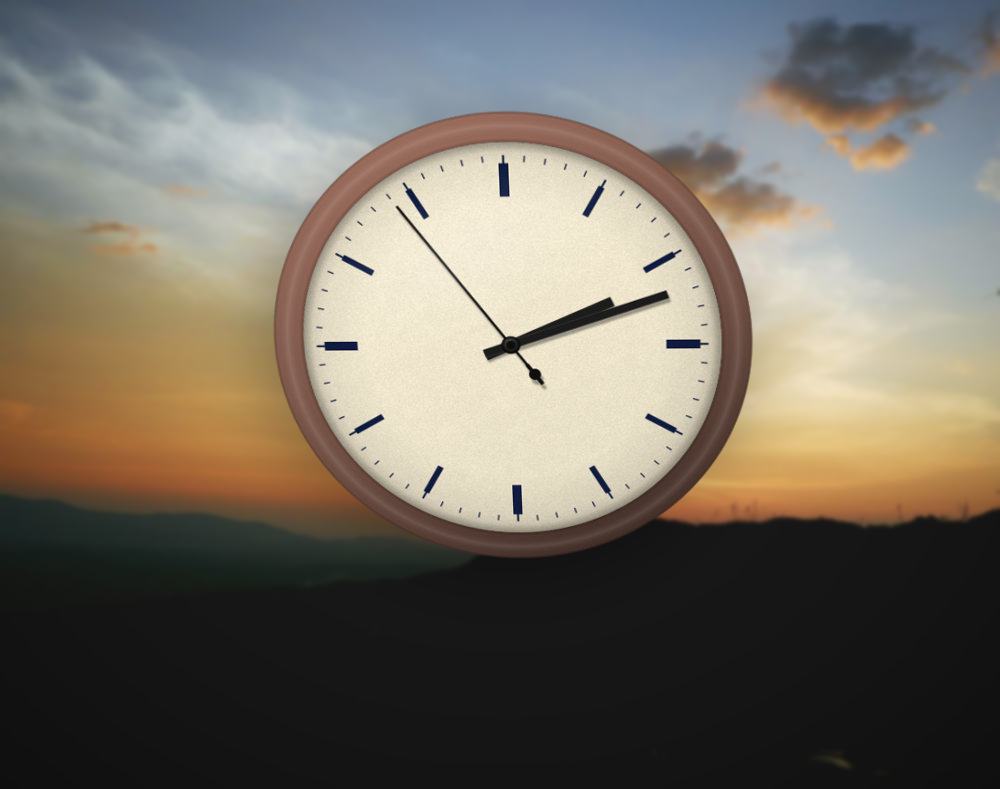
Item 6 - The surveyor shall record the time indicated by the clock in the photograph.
2:11:54
